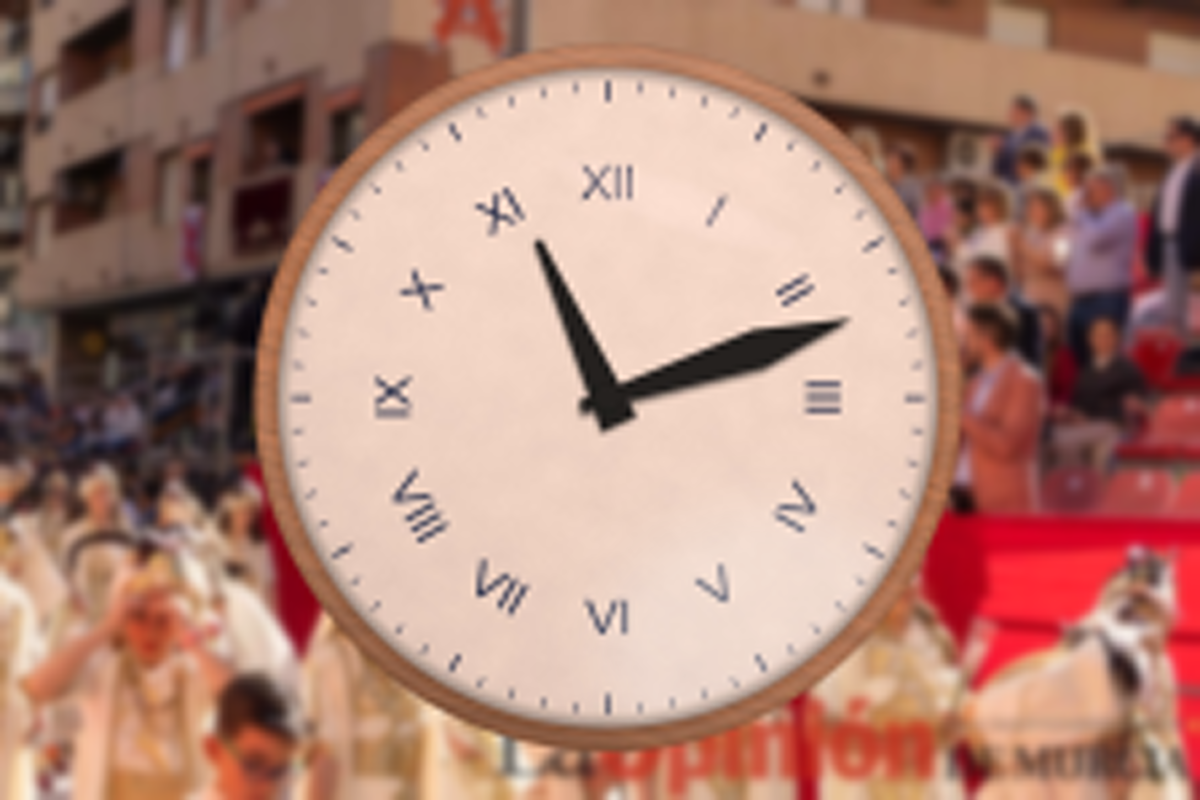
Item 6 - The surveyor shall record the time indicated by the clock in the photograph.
11:12
